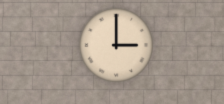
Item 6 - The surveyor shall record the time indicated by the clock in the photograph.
3:00
